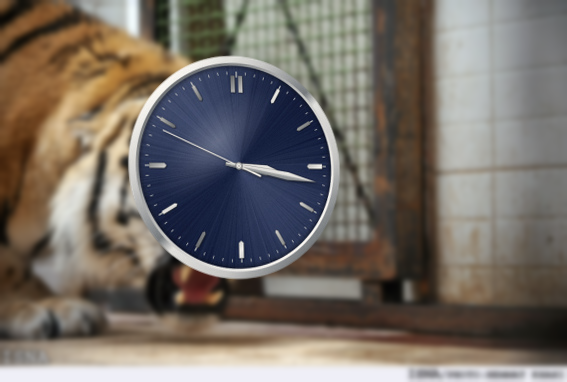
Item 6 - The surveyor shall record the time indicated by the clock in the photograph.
3:16:49
